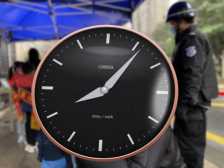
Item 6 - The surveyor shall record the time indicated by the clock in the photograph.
8:06
